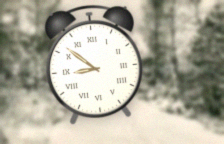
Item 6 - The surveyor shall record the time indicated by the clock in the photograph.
8:52
